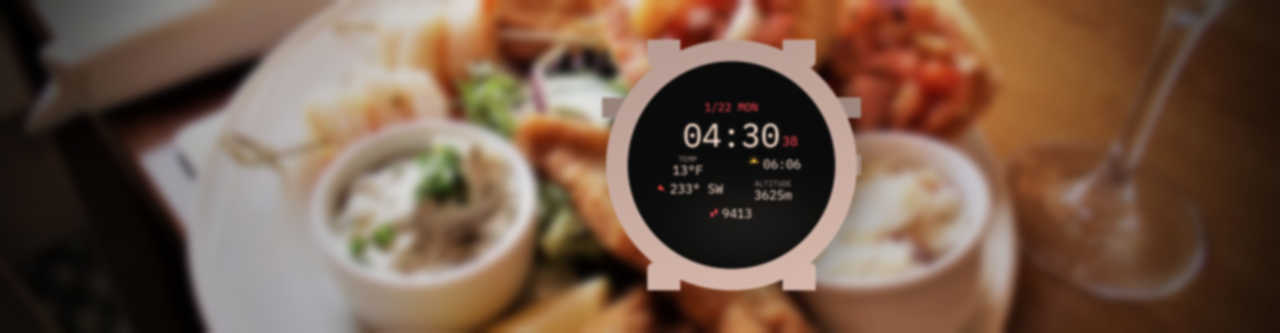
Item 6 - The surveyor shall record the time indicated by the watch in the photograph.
4:30
